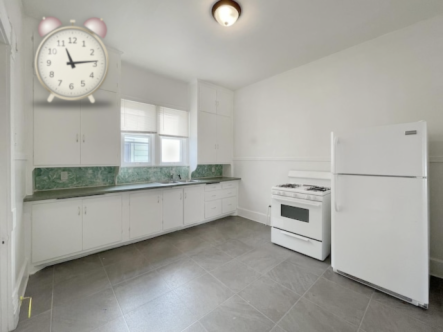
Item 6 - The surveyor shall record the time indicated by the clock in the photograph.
11:14
